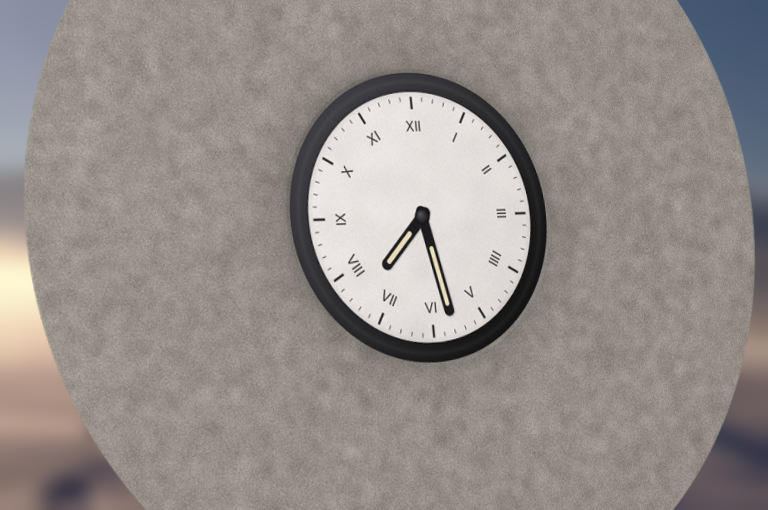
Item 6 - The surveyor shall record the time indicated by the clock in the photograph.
7:28
